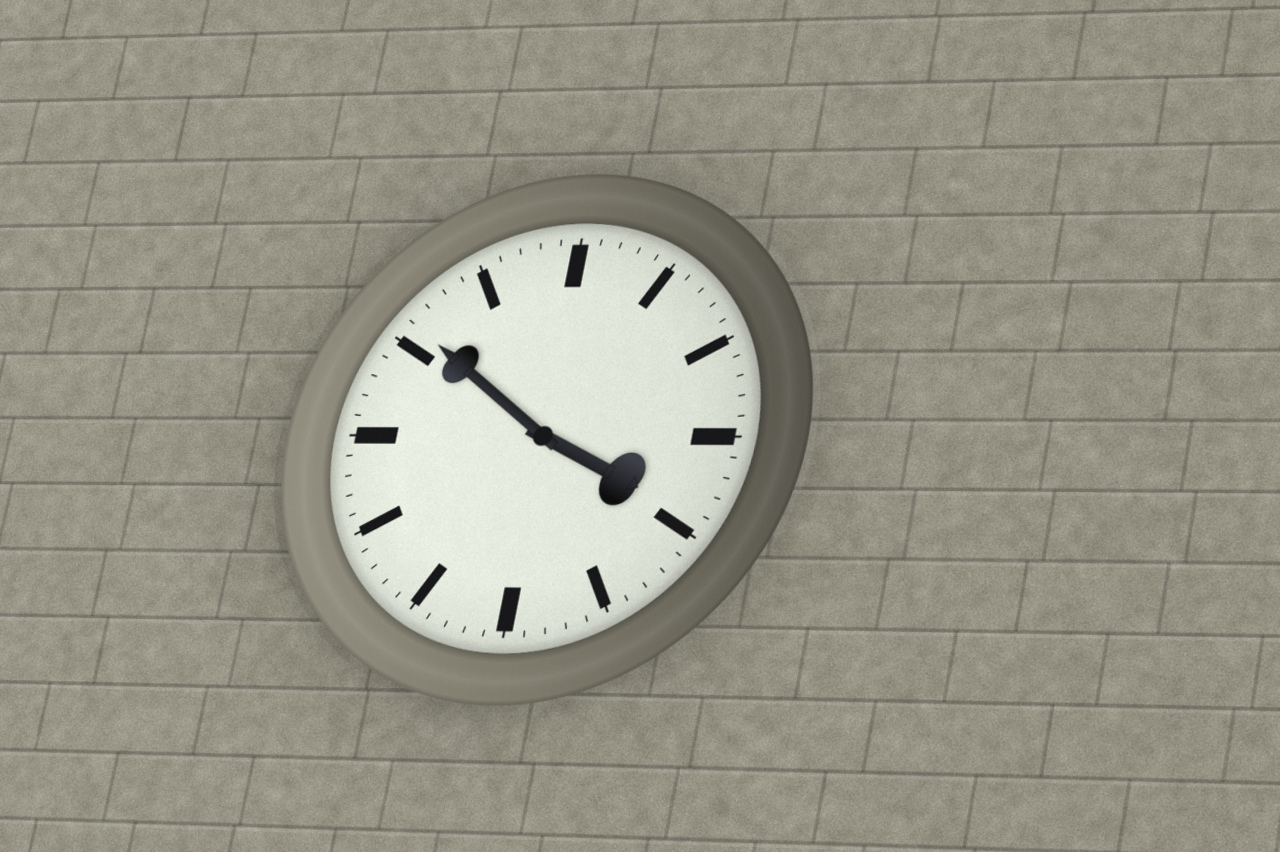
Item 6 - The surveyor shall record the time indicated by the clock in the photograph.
3:51
